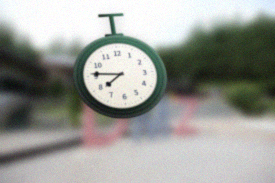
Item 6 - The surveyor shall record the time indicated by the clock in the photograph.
7:46
